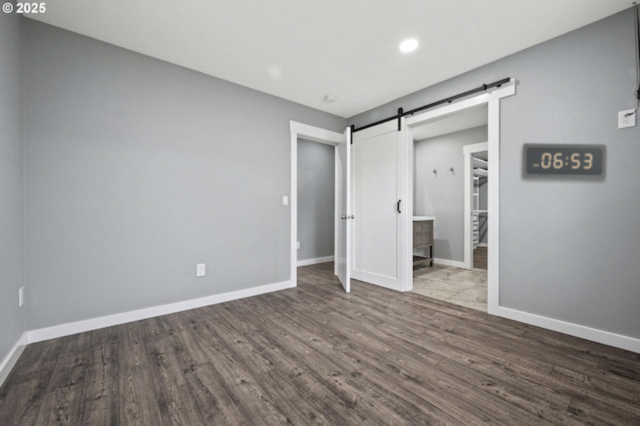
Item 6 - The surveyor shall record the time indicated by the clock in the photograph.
6:53
